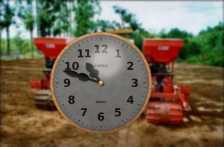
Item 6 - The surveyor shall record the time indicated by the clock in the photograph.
10:48
